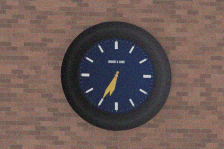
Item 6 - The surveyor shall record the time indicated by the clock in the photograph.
6:35
